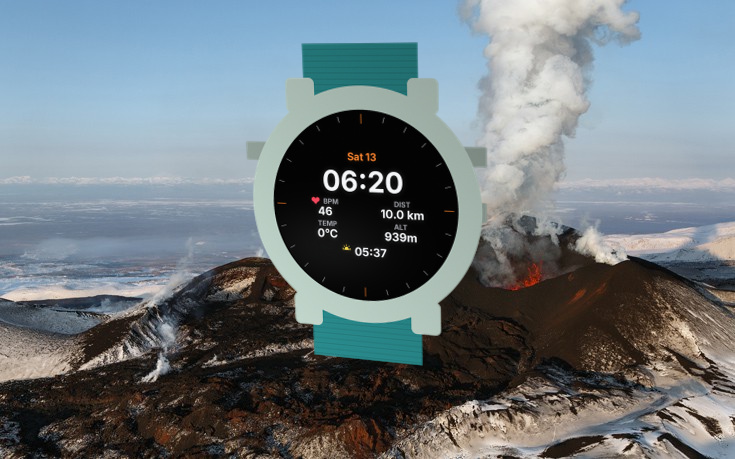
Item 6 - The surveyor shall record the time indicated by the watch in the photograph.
6:20
